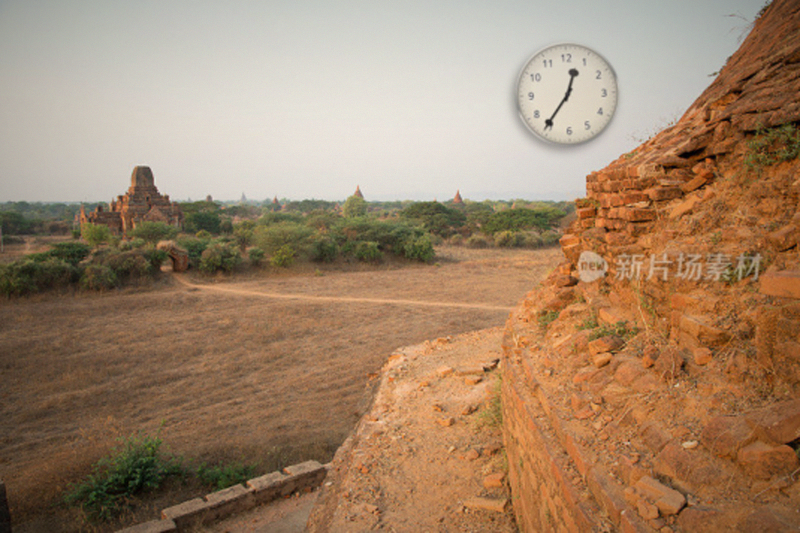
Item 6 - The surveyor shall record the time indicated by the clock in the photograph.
12:36
